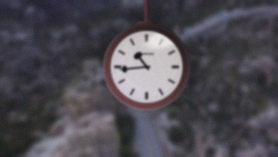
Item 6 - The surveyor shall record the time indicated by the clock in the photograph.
10:44
